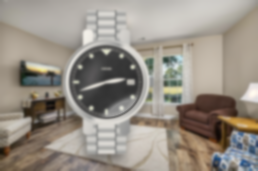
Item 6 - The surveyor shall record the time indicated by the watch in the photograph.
2:42
